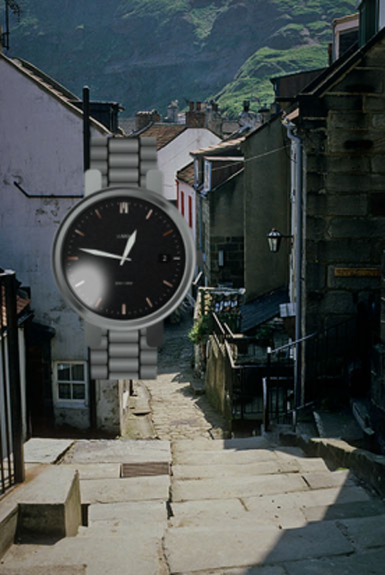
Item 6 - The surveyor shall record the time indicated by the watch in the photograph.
12:47
